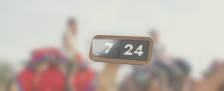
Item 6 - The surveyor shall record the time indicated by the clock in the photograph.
7:24
